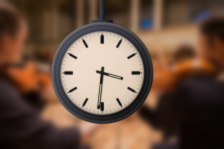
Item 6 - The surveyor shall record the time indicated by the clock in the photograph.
3:31
